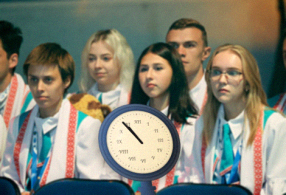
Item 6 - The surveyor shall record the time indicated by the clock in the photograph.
10:54
